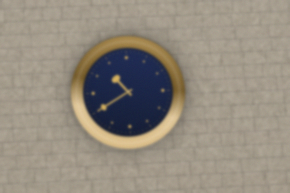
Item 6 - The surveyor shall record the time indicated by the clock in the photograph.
10:40
